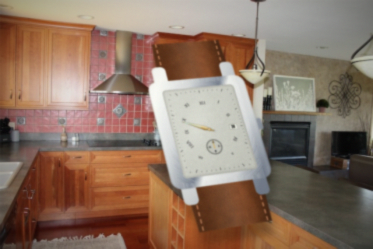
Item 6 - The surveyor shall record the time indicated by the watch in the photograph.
9:49
